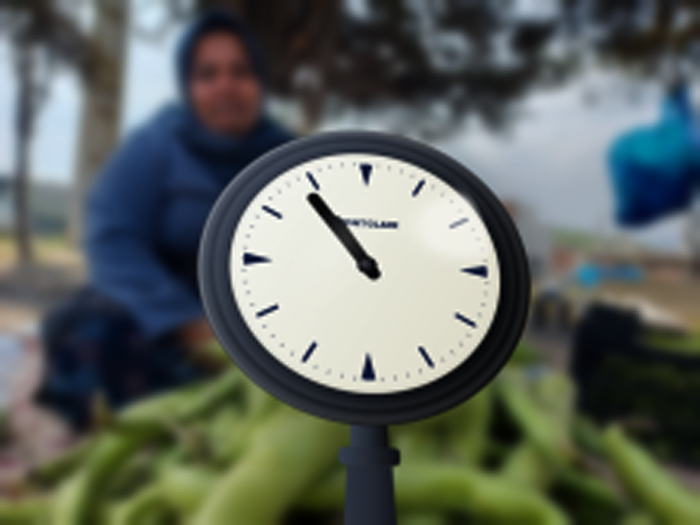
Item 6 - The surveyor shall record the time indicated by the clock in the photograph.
10:54
